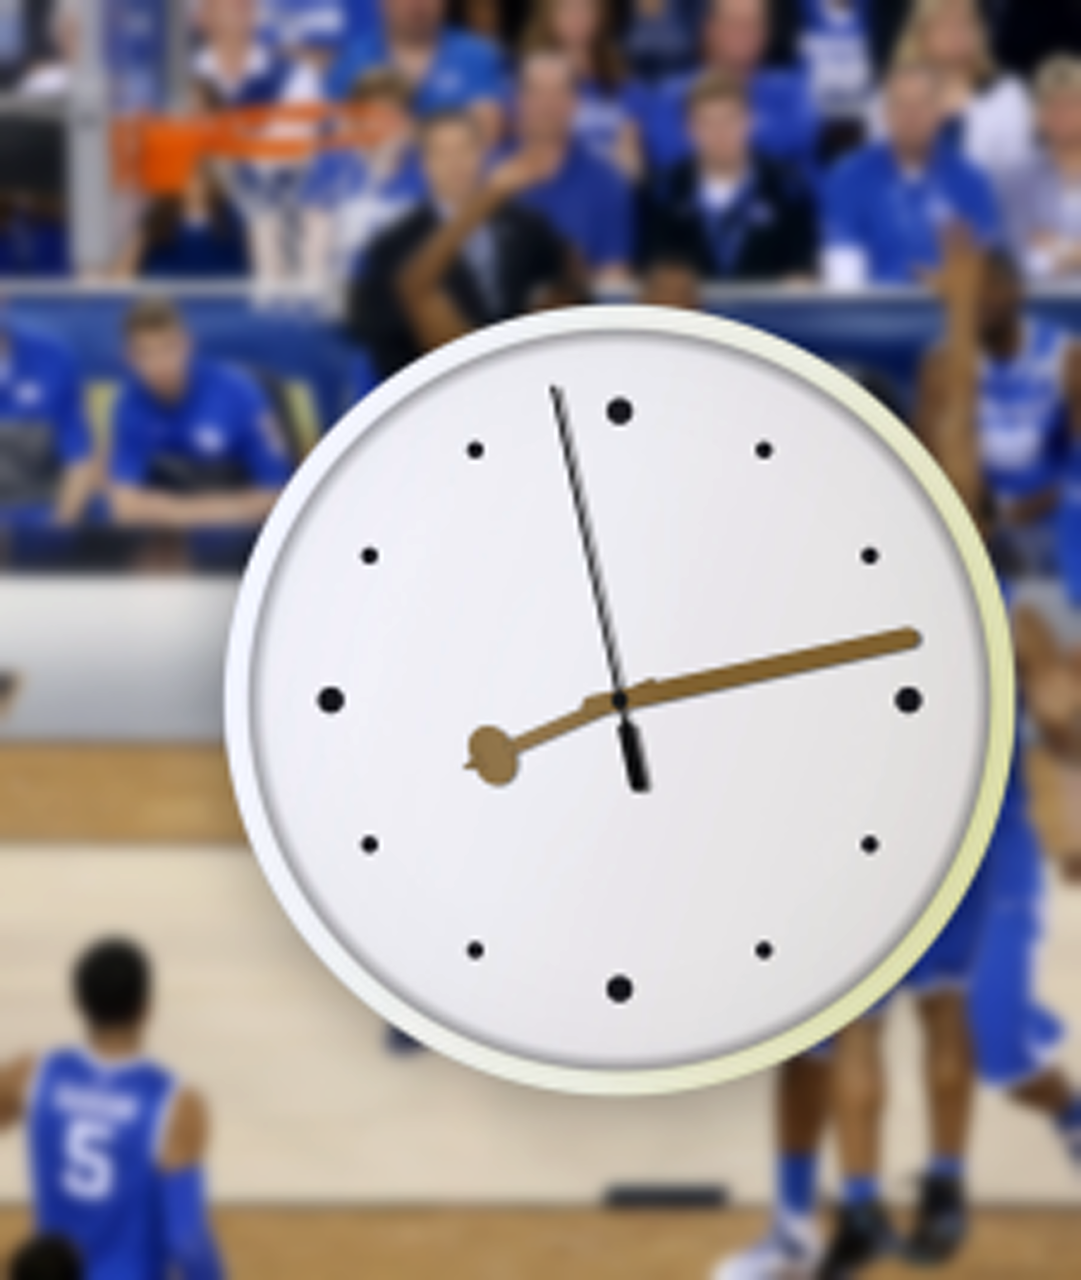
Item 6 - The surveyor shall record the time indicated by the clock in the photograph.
8:12:58
